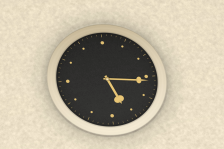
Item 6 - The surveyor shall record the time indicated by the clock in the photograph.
5:16
